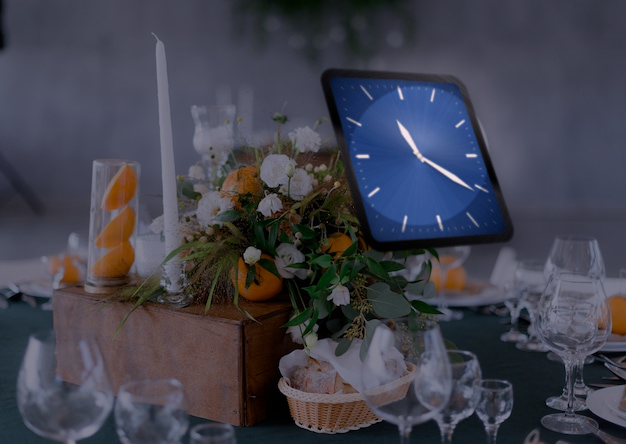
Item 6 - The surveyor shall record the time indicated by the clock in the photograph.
11:21
